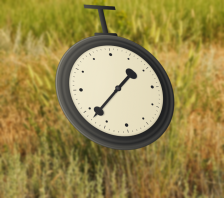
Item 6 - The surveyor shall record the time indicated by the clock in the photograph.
1:38
